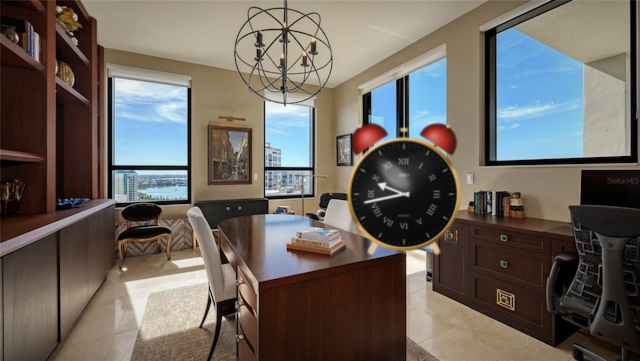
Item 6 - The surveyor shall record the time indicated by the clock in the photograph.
9:43
